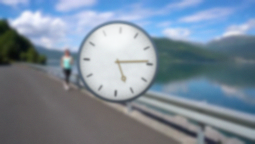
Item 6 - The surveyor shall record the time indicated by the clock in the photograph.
5:14
